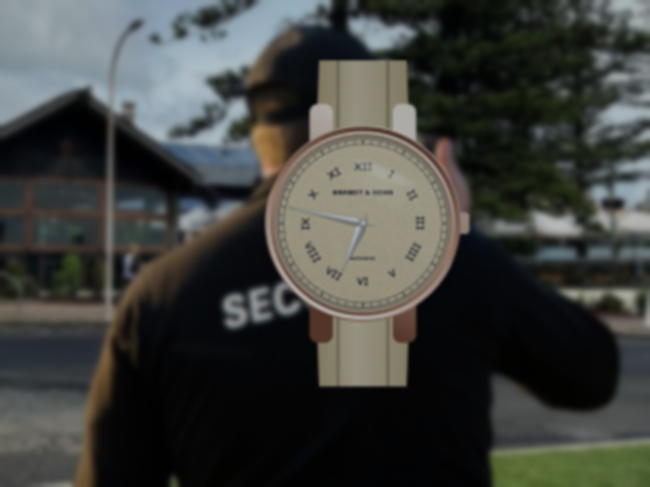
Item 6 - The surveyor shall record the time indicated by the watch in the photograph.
6:47
